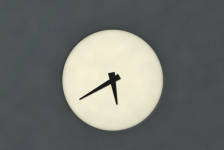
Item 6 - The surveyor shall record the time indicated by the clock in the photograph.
5:40
